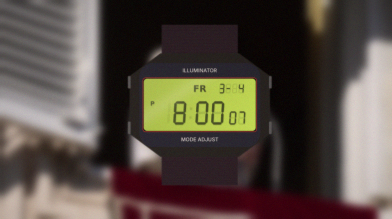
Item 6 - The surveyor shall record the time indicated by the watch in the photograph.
8:00:07
